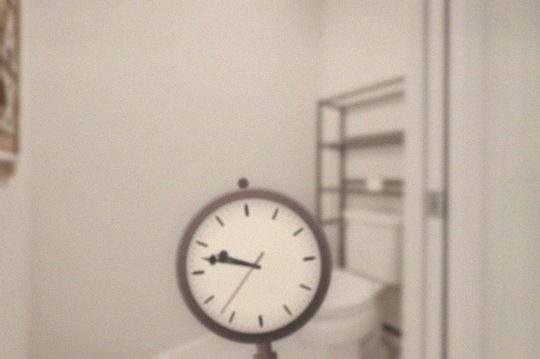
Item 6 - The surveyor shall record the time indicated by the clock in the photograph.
9:47:37
